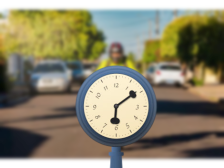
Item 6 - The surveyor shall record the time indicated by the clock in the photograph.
6:09
